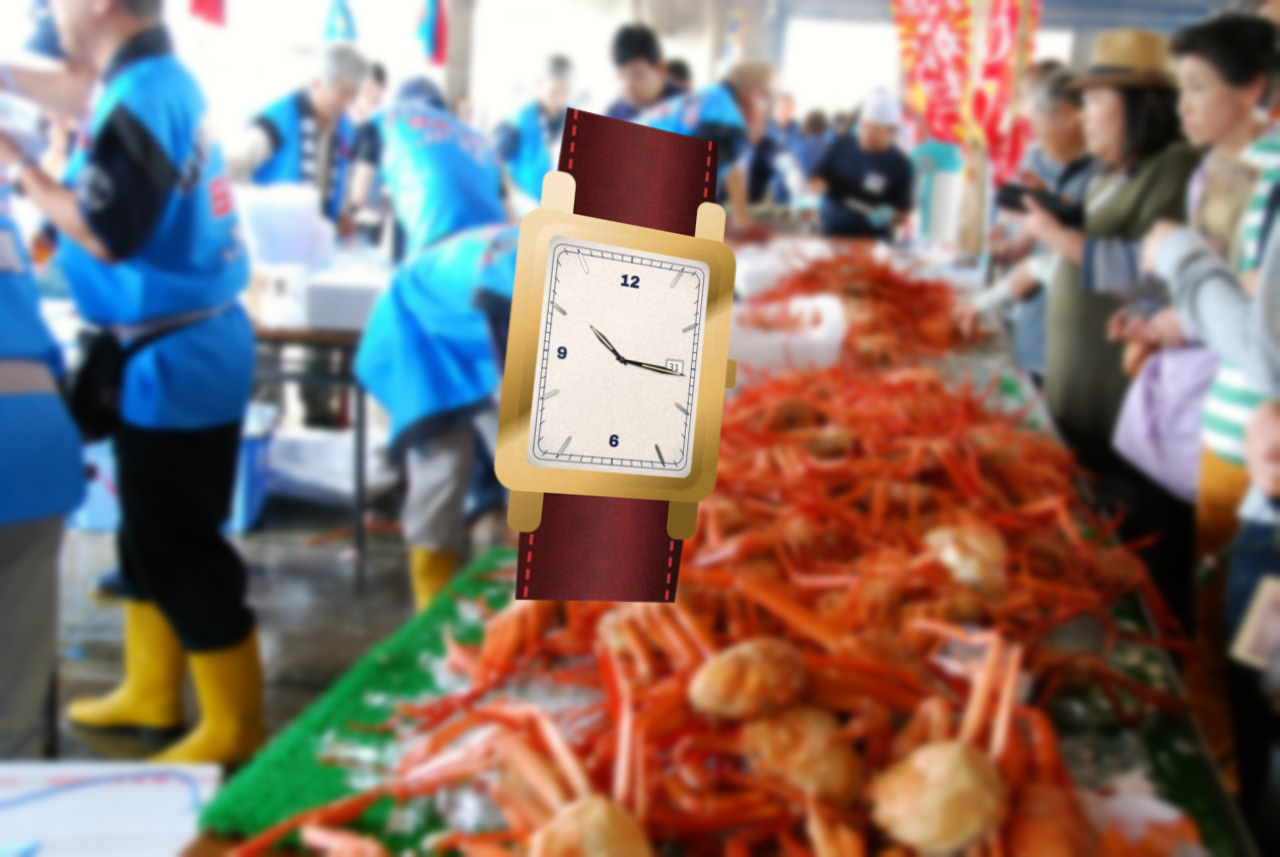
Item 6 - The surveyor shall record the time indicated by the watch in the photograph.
10:16
